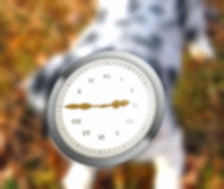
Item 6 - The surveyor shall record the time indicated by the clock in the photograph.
2:45
